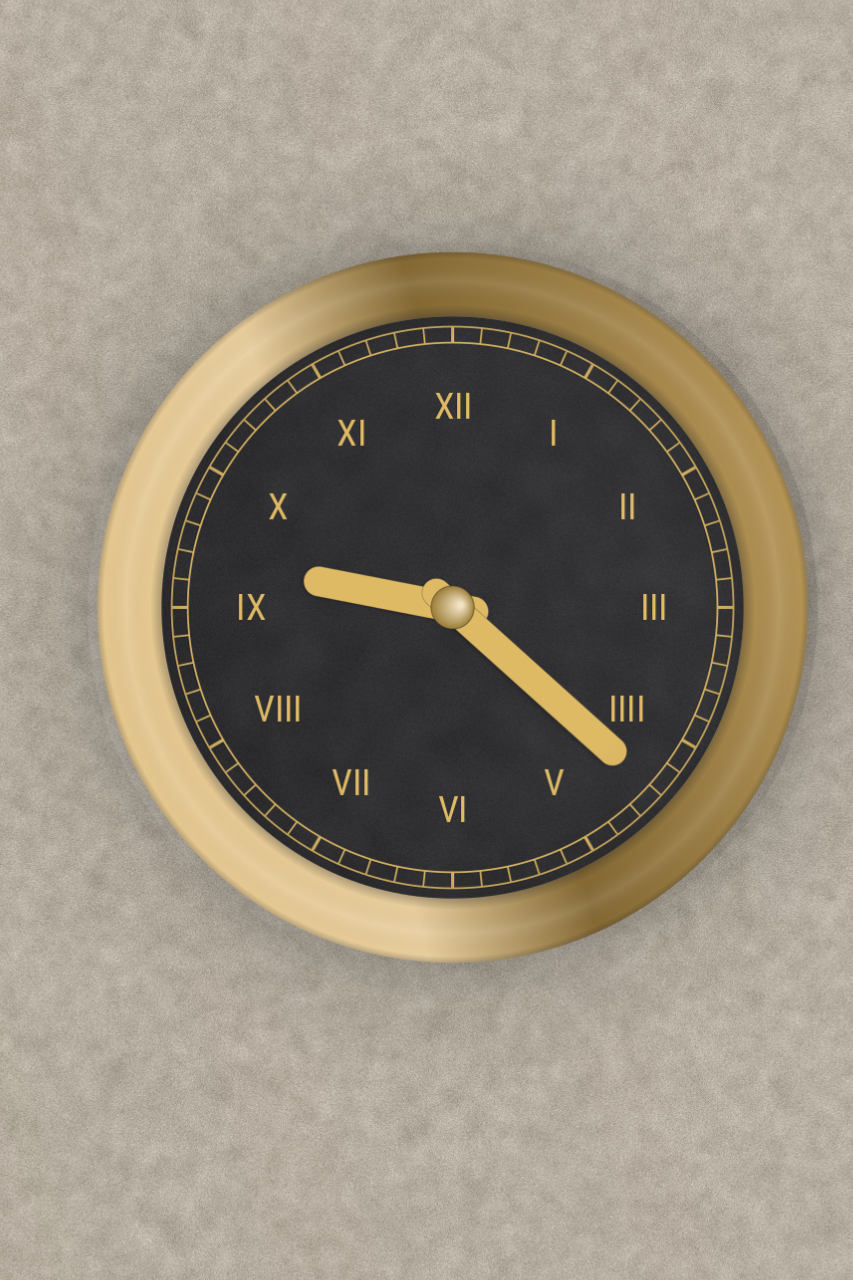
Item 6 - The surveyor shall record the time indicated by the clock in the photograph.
9:22
